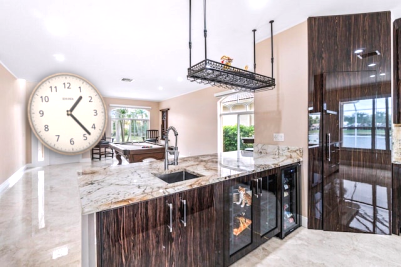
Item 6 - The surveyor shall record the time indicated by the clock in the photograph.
1:23
